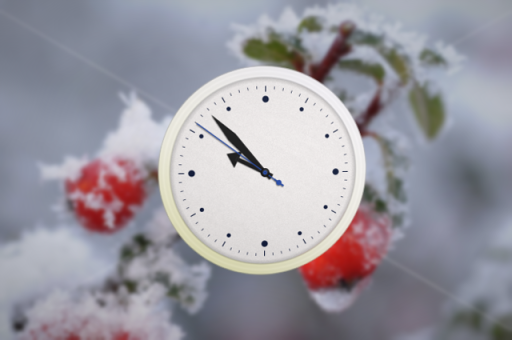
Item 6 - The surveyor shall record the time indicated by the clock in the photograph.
9:52:51
